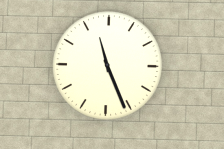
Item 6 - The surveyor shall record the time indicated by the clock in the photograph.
11:26
